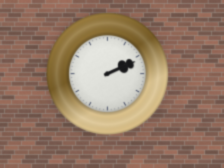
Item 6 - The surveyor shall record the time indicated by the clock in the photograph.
2:11
